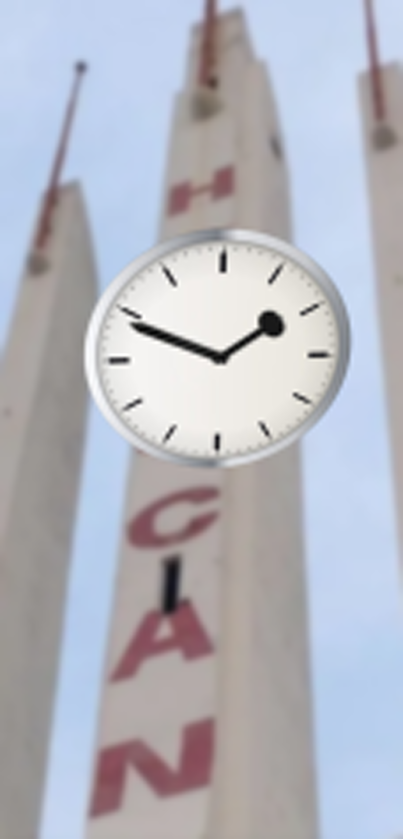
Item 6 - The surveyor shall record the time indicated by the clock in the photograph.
1:49
